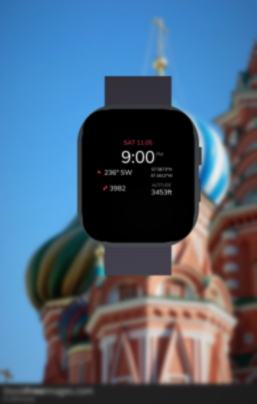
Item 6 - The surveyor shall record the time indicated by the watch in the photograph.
9:00
